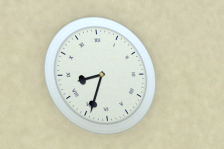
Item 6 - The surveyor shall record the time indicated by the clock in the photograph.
8:34
